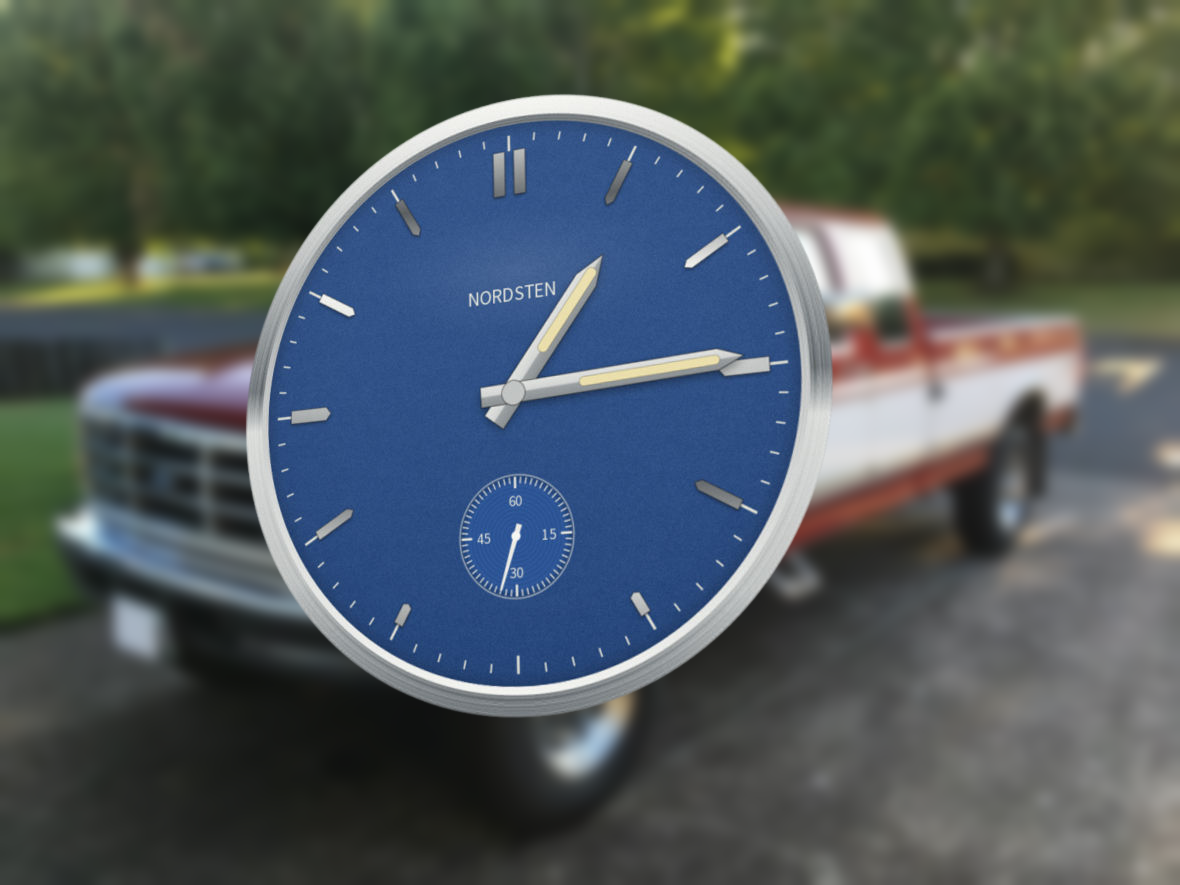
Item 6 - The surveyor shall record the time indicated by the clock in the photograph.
1:14:33
